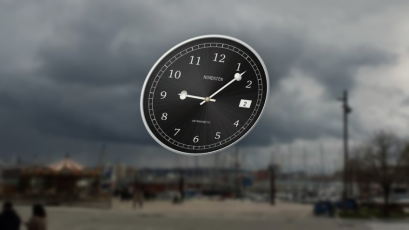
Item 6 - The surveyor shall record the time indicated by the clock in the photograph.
9:07
